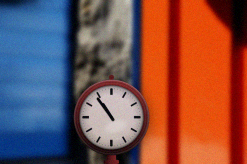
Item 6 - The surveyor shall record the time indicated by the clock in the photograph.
10:54
